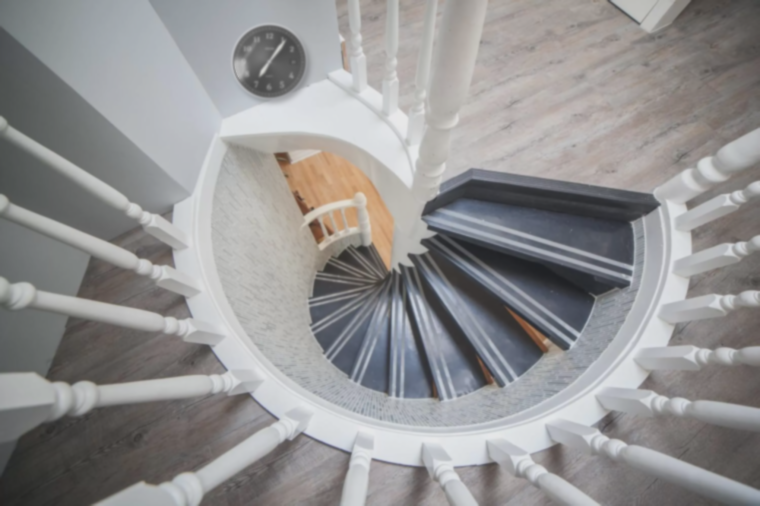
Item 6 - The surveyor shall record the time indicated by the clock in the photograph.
7:06
